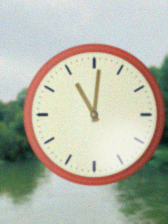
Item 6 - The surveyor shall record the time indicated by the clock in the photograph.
11:01
